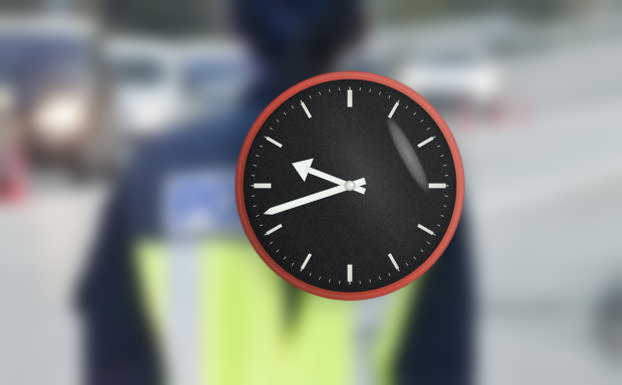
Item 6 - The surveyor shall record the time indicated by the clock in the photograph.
9:42
